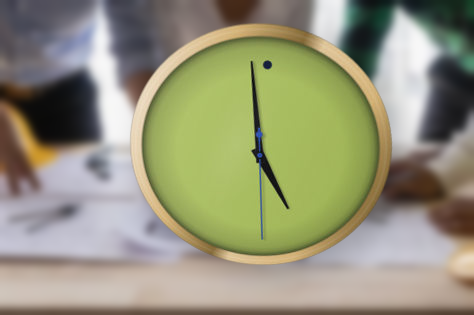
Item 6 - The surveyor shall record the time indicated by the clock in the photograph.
4:58:29
